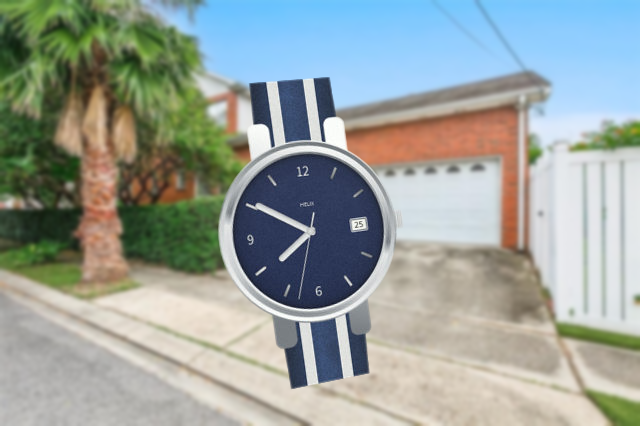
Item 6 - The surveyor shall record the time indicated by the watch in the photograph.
7:50:33
